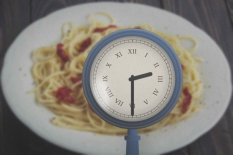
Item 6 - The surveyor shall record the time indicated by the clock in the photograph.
2:30
